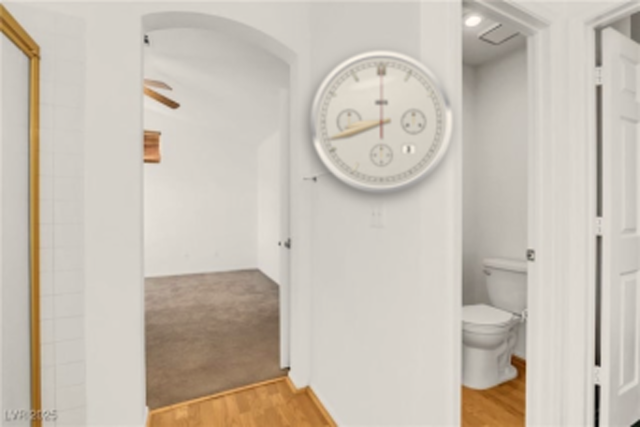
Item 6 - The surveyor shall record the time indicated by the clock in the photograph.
8:42
